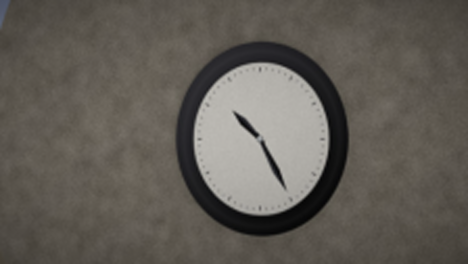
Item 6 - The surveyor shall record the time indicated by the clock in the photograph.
10:25
